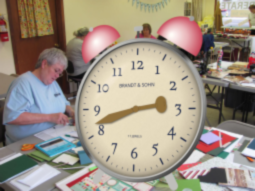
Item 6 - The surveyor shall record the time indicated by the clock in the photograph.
2:42
